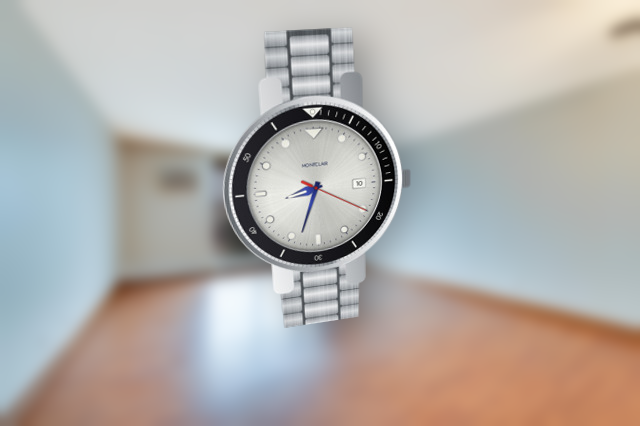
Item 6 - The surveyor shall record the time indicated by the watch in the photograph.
8:33:20
